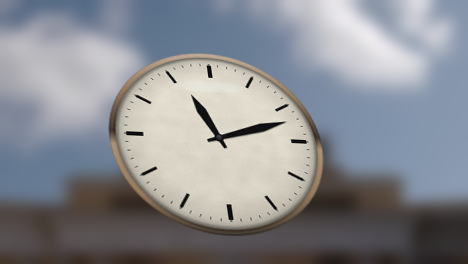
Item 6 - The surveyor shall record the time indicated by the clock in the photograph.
11:12
